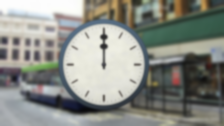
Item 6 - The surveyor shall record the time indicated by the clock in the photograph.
12:00
